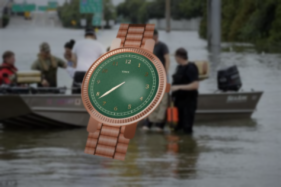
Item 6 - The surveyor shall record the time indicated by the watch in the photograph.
7:38
